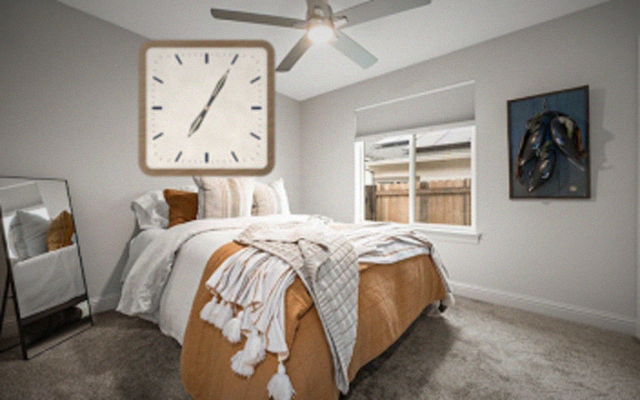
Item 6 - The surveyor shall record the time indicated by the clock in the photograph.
7:05
